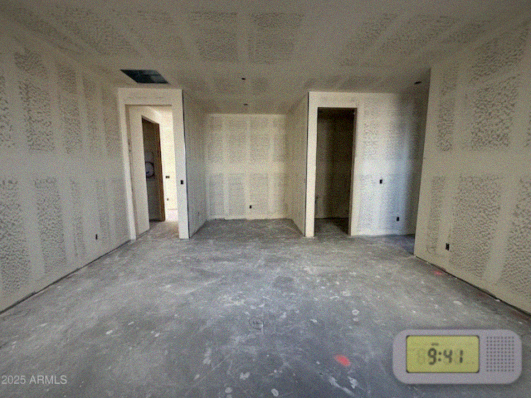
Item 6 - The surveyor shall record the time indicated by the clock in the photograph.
9:41
